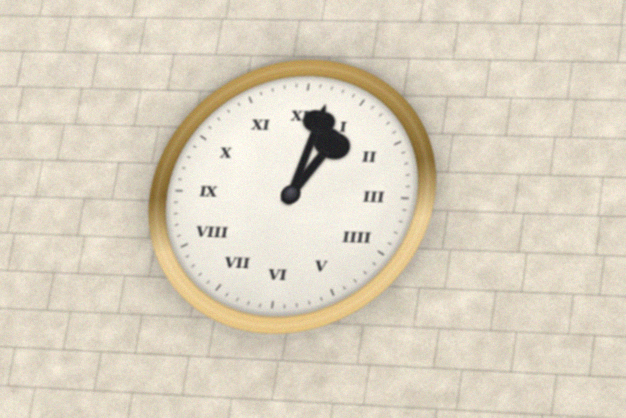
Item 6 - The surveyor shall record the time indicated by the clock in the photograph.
1:02
